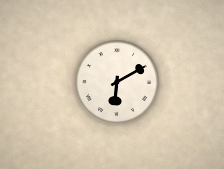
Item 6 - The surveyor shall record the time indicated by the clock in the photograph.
6:10
